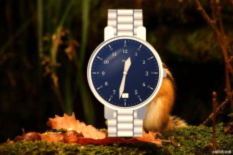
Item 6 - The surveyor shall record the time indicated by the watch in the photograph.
12:32
